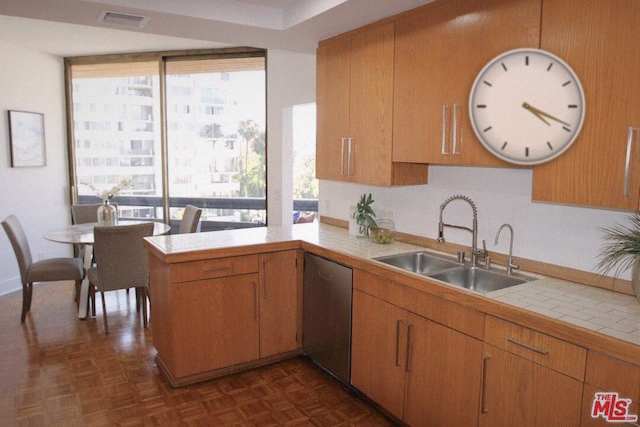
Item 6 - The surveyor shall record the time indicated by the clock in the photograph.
4:19
